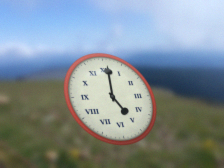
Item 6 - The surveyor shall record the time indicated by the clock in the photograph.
5:01
